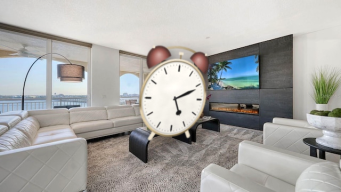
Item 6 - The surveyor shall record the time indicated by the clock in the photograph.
5:11
